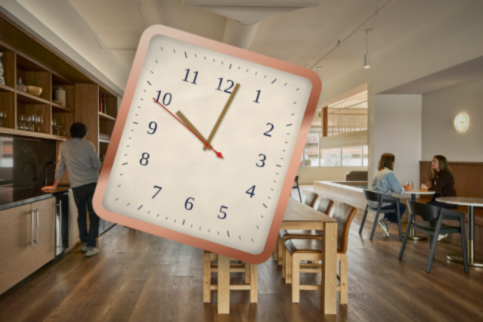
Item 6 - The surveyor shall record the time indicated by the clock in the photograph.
10:01:49
